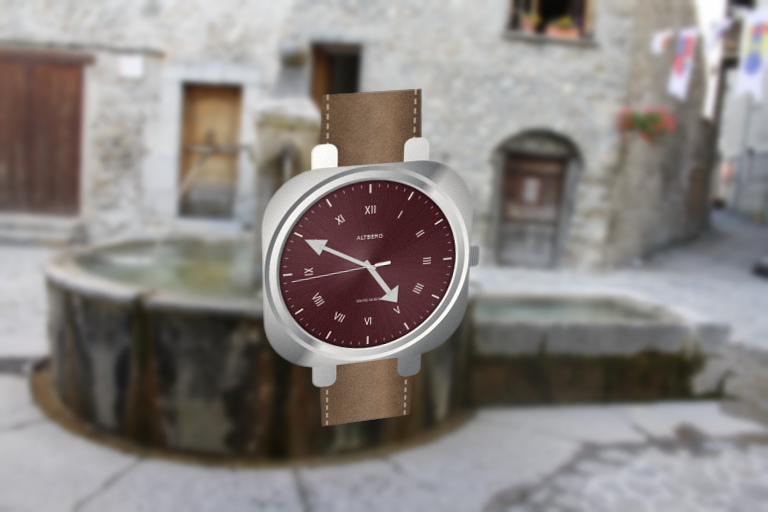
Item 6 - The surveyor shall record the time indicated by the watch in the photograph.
4:49:44
